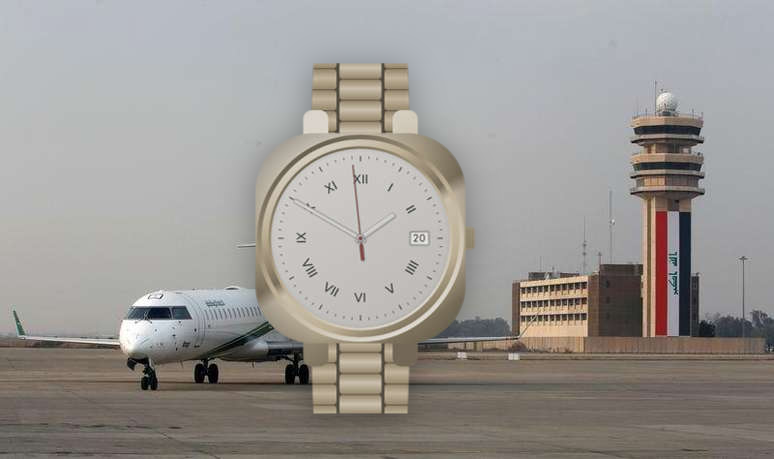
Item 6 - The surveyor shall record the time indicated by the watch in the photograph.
1:49:59
